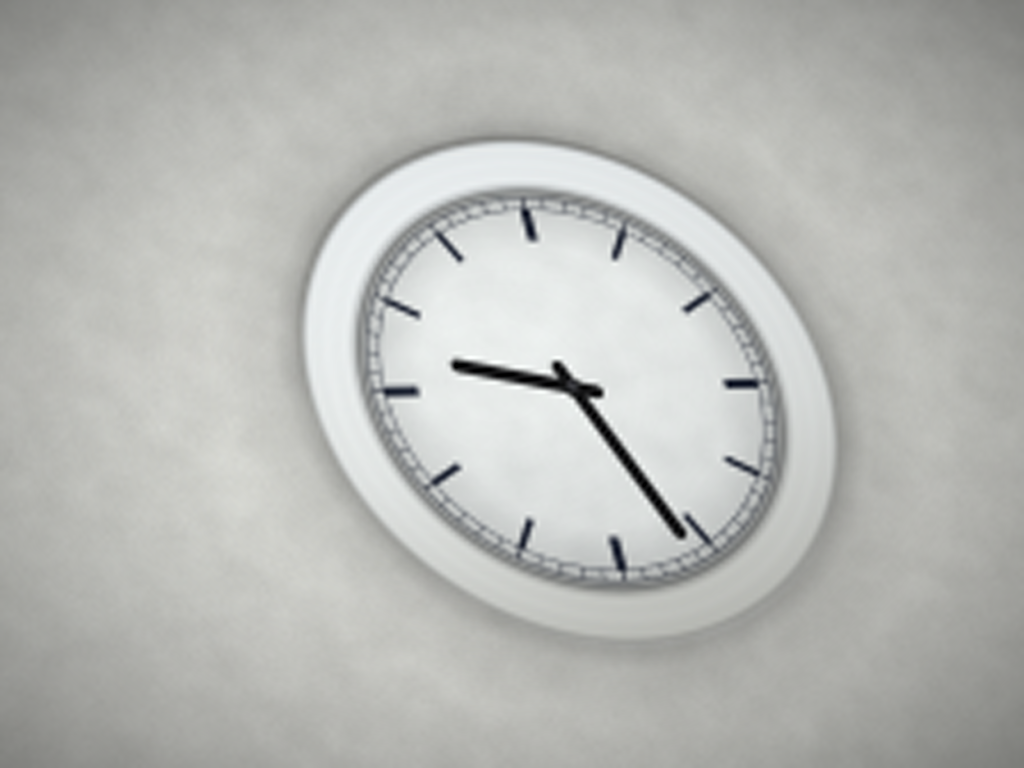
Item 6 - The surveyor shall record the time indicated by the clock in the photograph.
9:26
